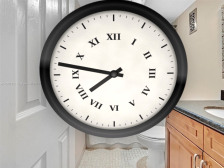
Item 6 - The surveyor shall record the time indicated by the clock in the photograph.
7:47
